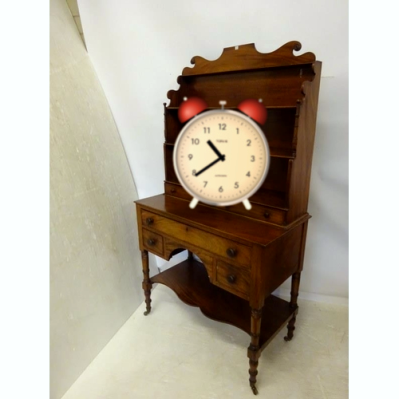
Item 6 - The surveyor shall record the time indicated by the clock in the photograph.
10:39
